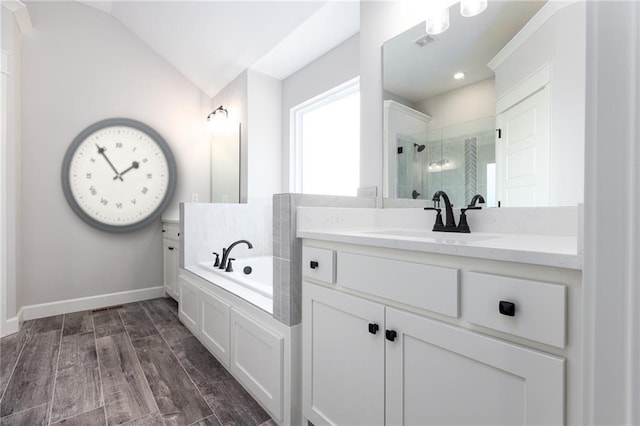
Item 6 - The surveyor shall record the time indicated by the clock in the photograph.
1:54
